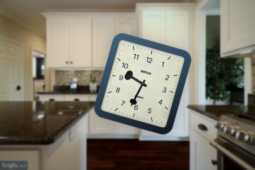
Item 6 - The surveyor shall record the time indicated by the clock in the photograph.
9:32
